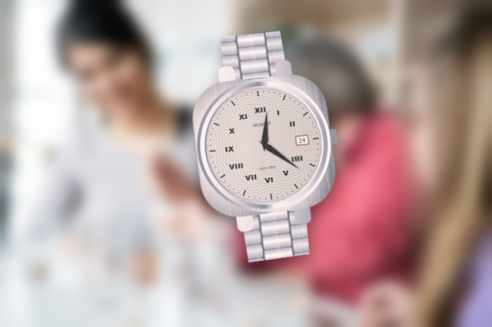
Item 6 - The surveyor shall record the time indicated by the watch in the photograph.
12:22
